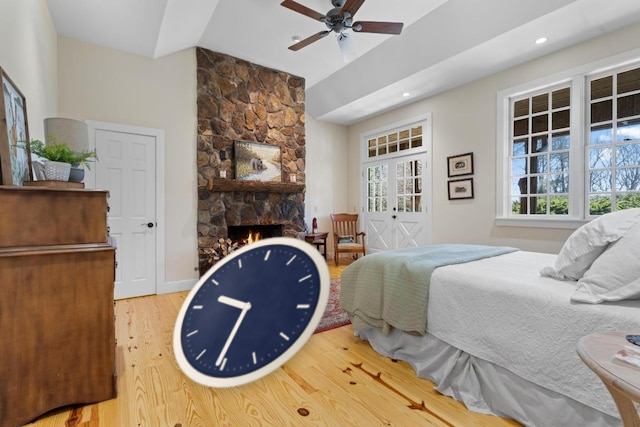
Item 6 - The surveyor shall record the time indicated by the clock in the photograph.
9:31
